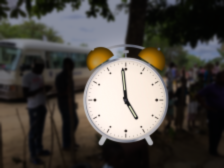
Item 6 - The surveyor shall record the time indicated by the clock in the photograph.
4:59
